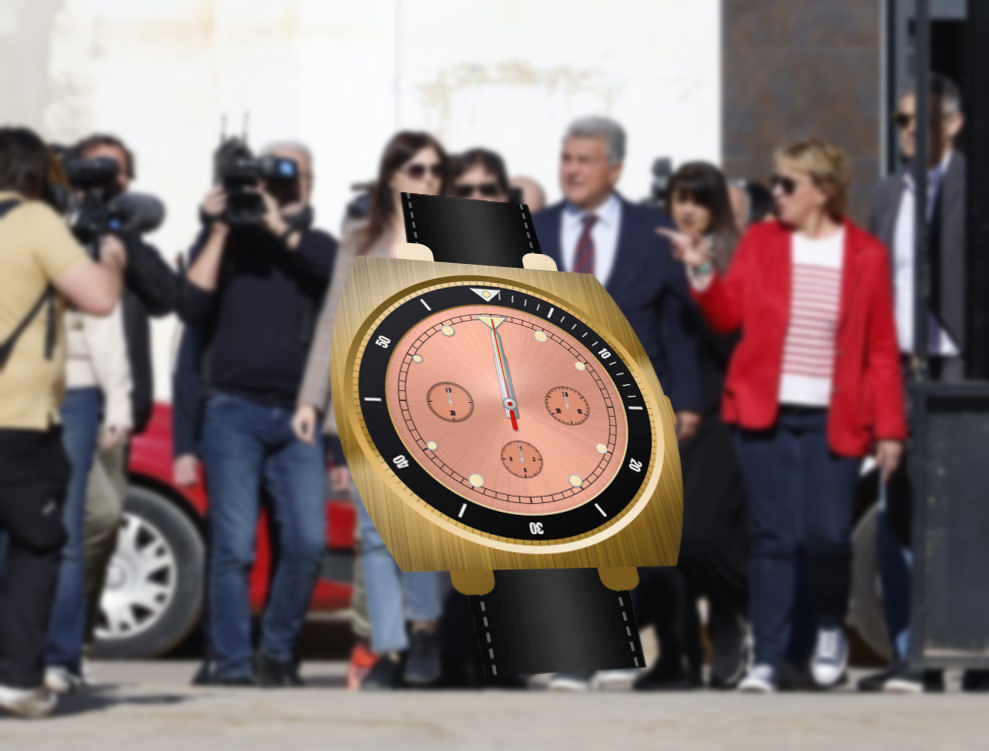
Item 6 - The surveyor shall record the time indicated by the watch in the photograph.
12:00
